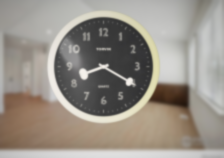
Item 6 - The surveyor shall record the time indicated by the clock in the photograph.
8:20
